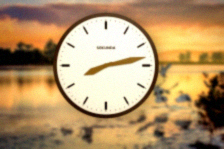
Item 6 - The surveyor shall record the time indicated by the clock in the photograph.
8:13
